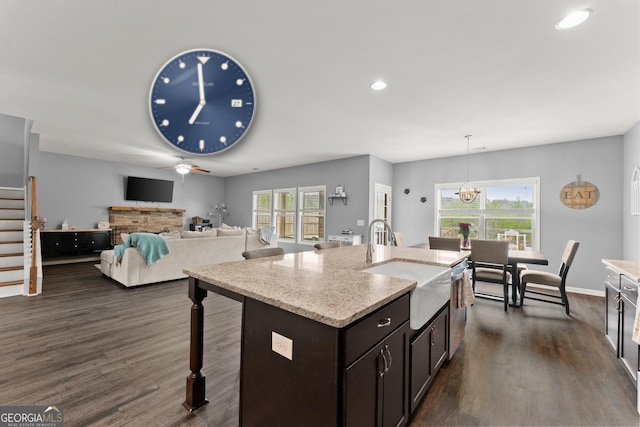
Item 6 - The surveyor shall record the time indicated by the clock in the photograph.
6:59
